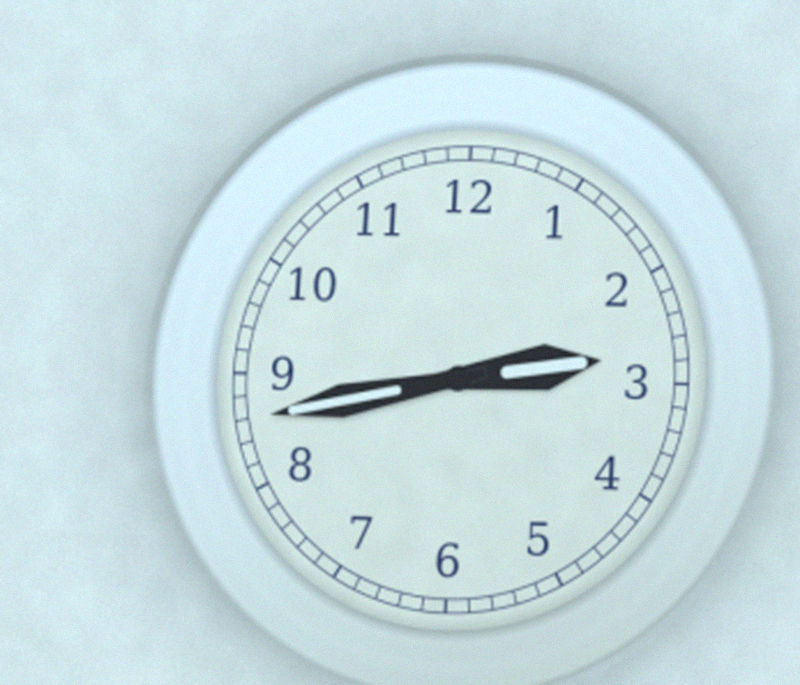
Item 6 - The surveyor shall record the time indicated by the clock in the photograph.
2:43
